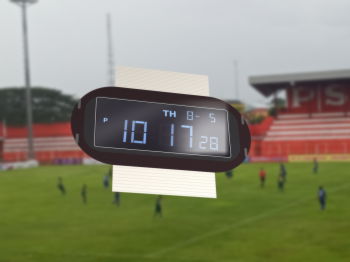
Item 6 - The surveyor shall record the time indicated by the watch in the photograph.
10:17:28
